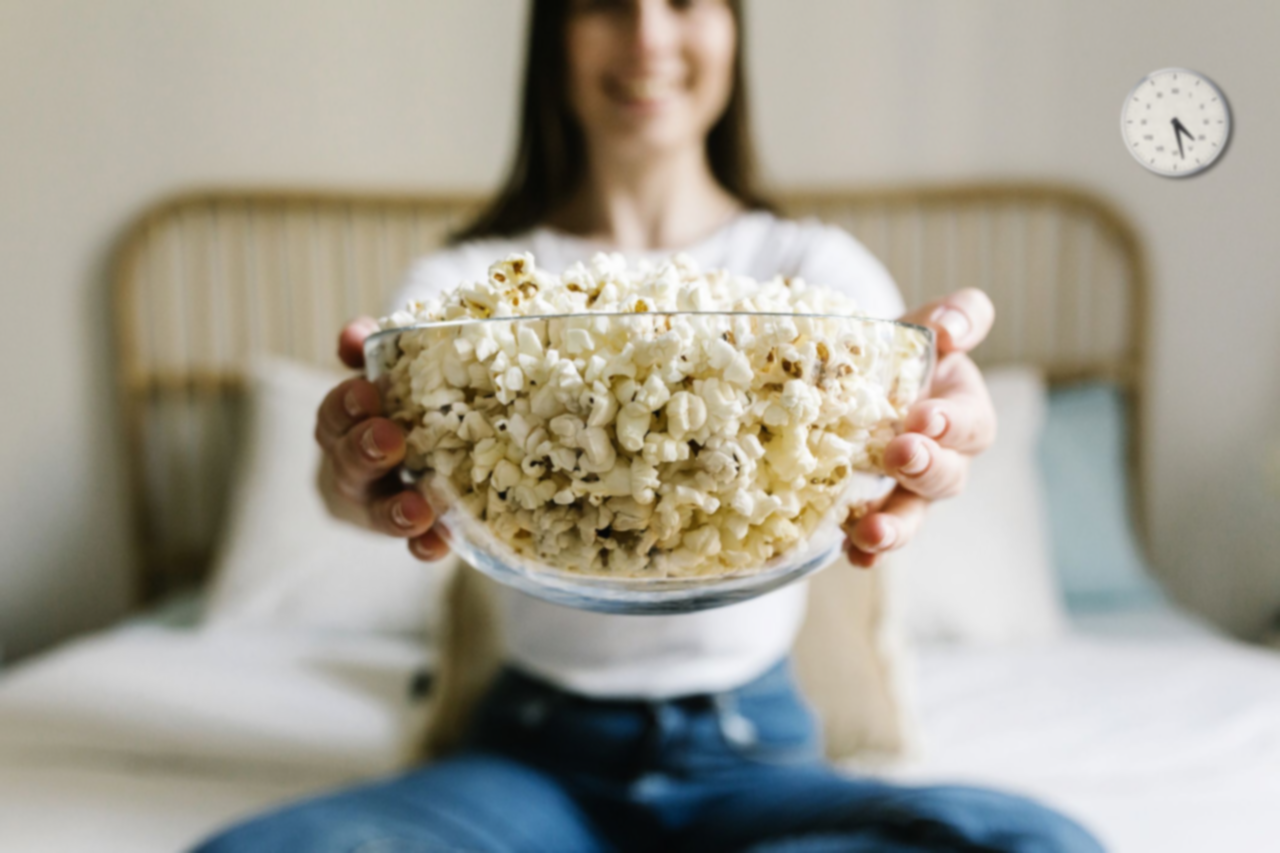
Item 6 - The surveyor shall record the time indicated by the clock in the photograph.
4:28
